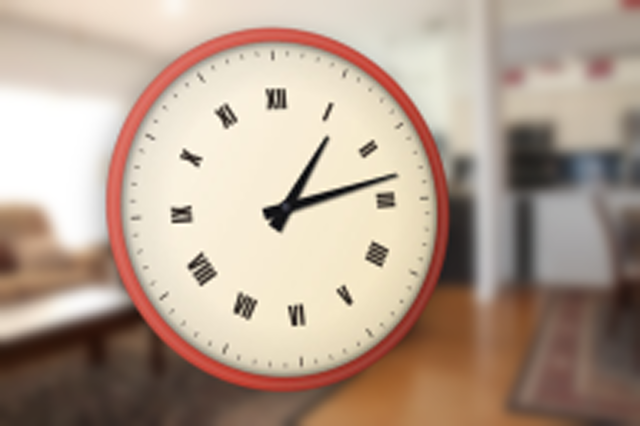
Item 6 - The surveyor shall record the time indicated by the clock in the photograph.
1:13
